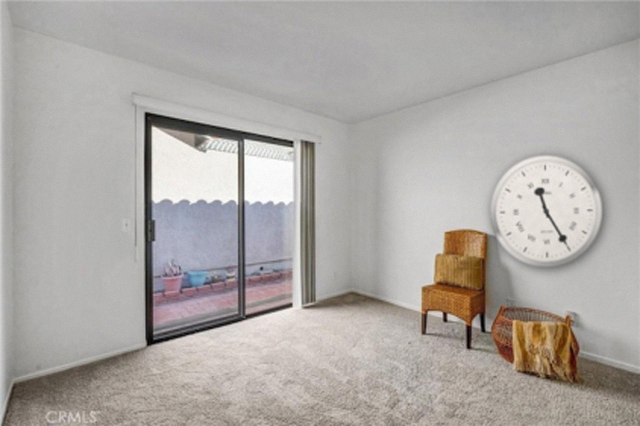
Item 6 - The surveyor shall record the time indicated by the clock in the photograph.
11:25
